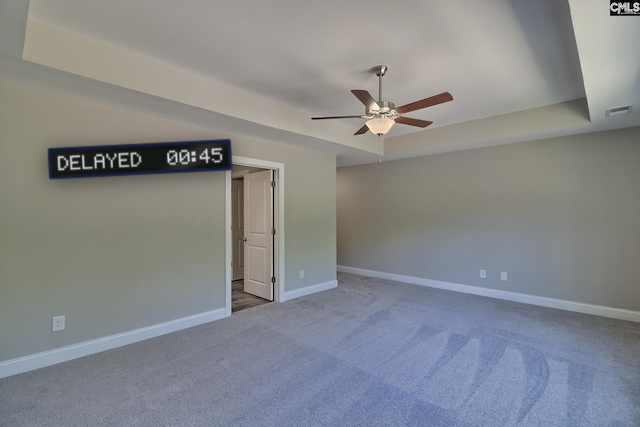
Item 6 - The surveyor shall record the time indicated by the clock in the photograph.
0:45
